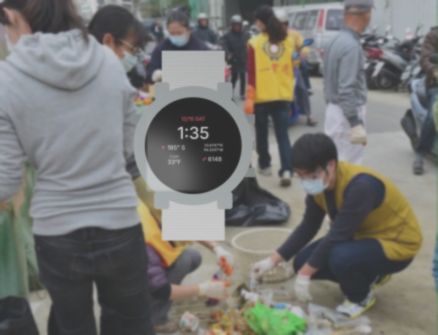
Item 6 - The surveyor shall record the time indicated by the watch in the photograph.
1:35
